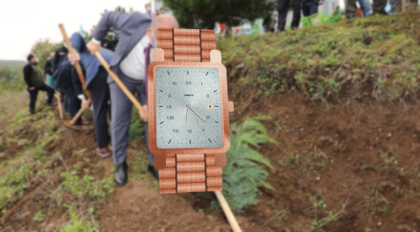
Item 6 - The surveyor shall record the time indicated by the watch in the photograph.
6:22
